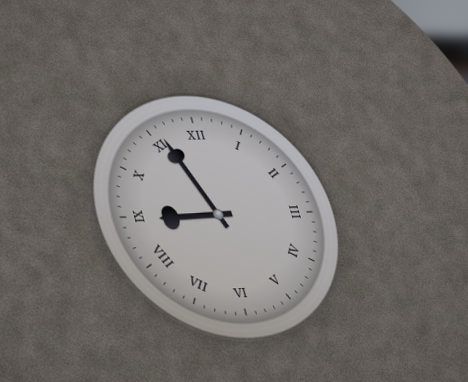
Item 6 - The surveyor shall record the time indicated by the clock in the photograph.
8:56
